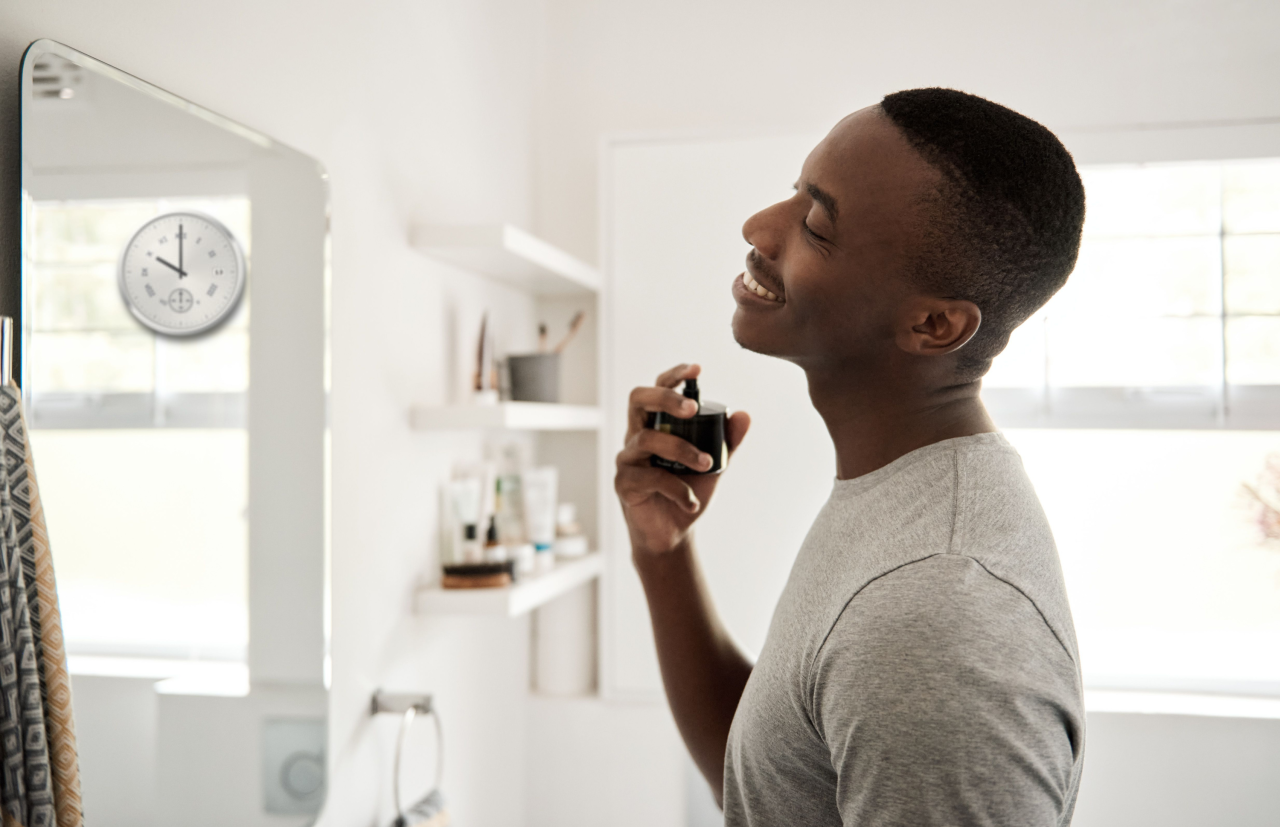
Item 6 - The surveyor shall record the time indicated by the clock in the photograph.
10:00
